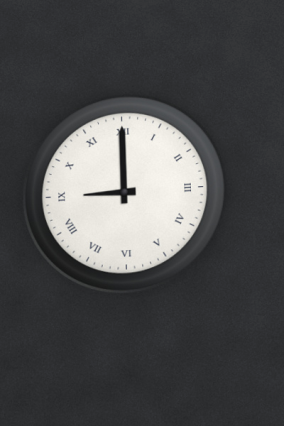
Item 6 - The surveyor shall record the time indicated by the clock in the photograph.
9:00
